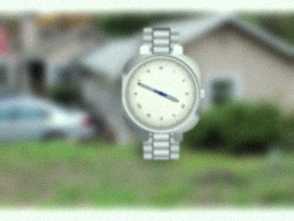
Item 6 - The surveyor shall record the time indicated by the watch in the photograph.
3:49
